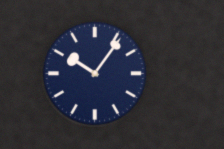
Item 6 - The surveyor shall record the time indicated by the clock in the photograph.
10:06
